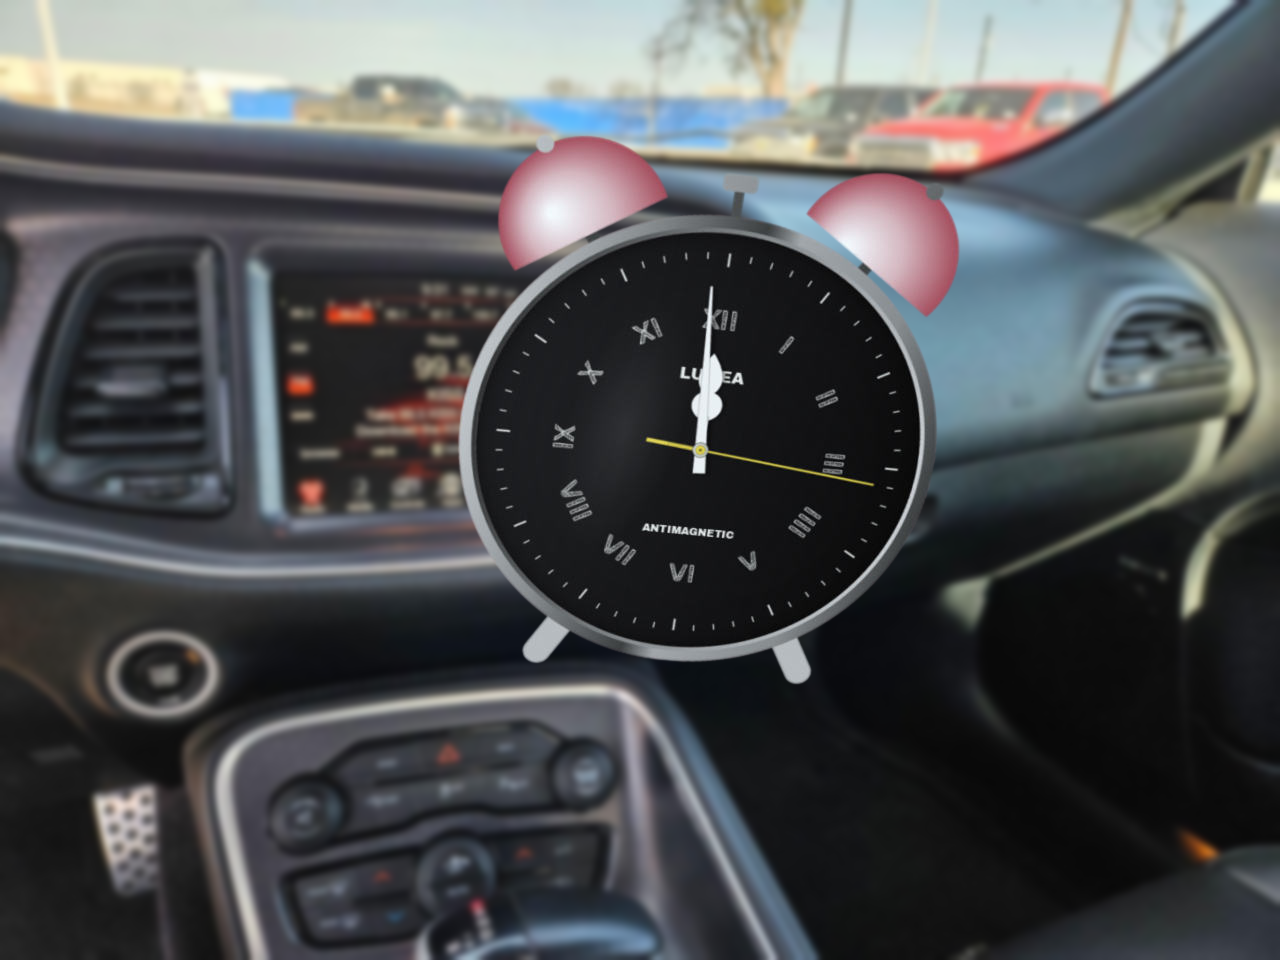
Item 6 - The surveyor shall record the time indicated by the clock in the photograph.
11:59:16
